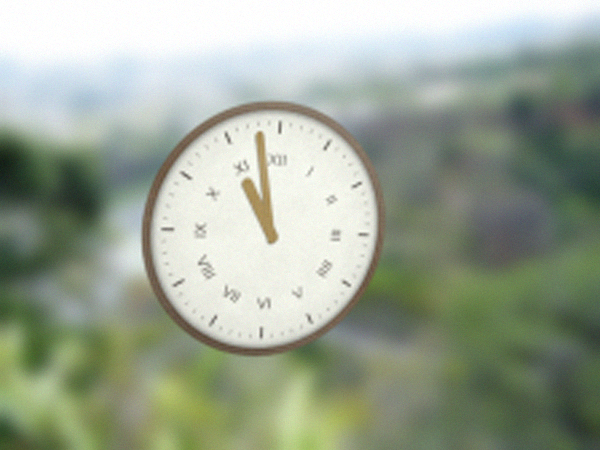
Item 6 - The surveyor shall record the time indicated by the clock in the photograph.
10:58
